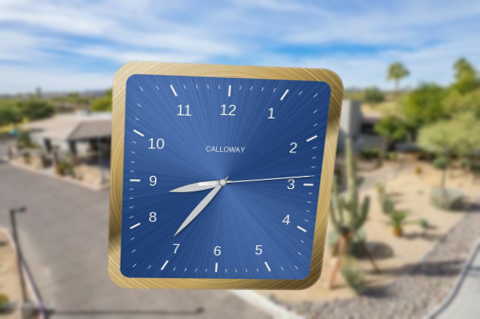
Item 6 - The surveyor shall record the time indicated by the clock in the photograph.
8:36:14
